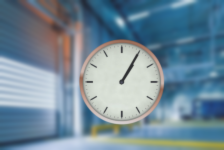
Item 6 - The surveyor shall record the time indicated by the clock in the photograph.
1:05
